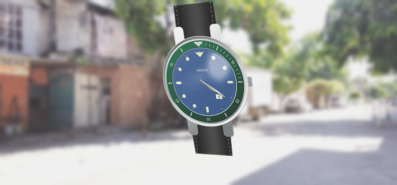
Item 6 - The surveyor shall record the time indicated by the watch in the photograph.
4:21
